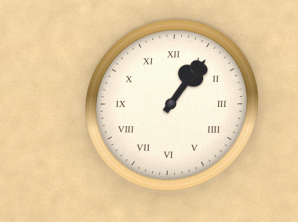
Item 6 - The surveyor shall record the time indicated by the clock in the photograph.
1:06
